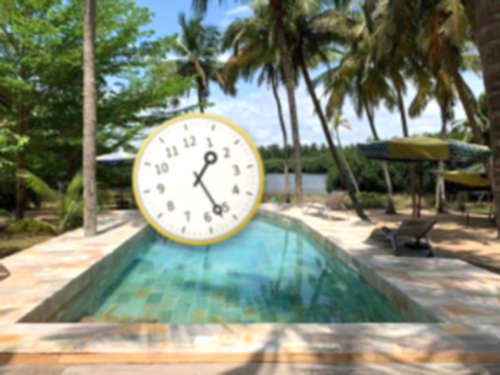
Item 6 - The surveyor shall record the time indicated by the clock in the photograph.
1:27
